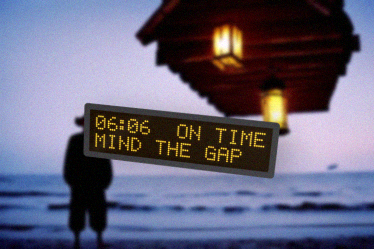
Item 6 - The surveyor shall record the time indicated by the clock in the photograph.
6:06
